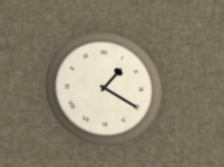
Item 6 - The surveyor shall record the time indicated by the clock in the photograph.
1:20
